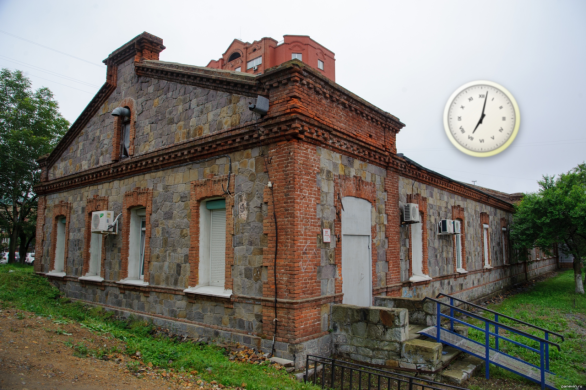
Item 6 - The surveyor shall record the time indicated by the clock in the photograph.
7:02
